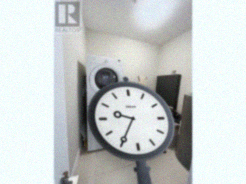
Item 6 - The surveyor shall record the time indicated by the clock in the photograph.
9:35
